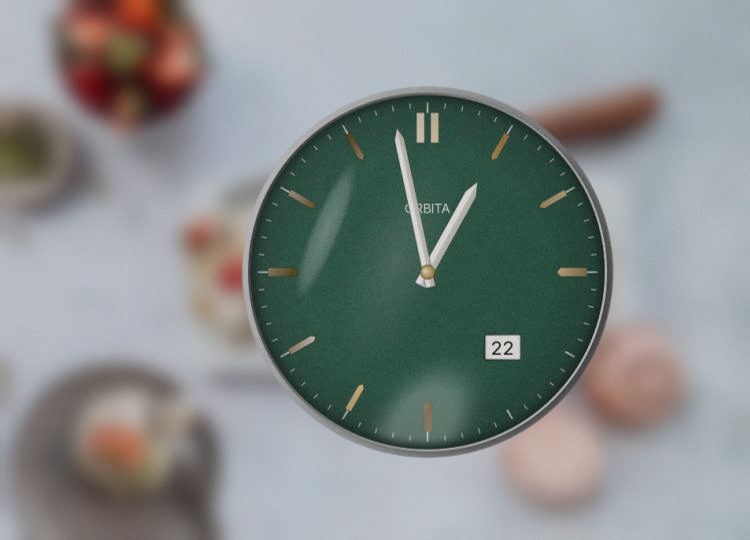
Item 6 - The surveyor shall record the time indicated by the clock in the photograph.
12:58
